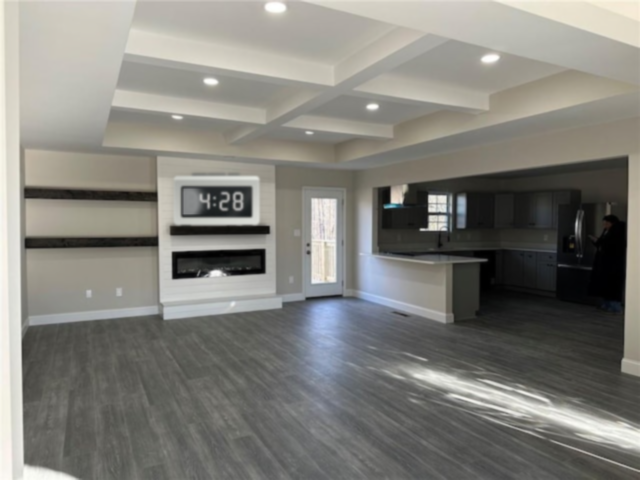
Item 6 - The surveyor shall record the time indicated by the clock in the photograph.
4:28
